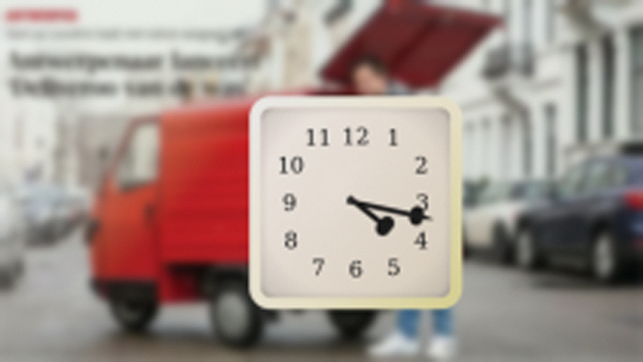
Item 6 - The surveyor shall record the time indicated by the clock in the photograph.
4:17
